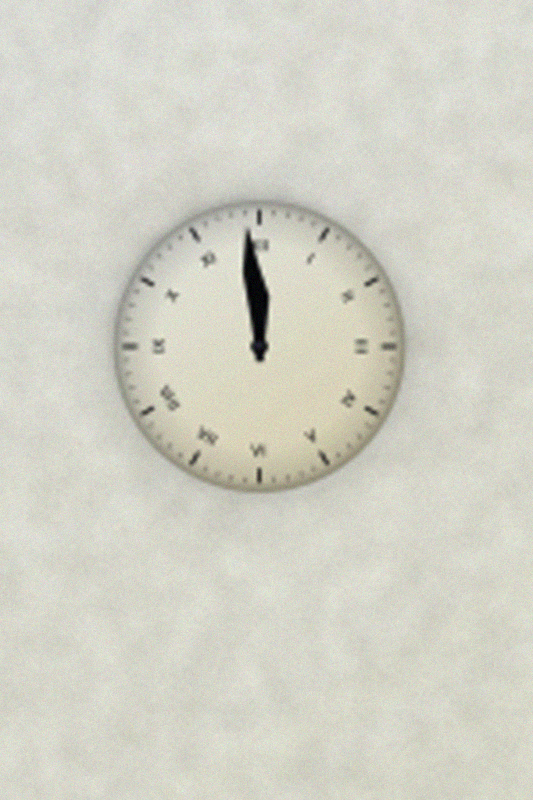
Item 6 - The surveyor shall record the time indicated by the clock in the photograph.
11:59
